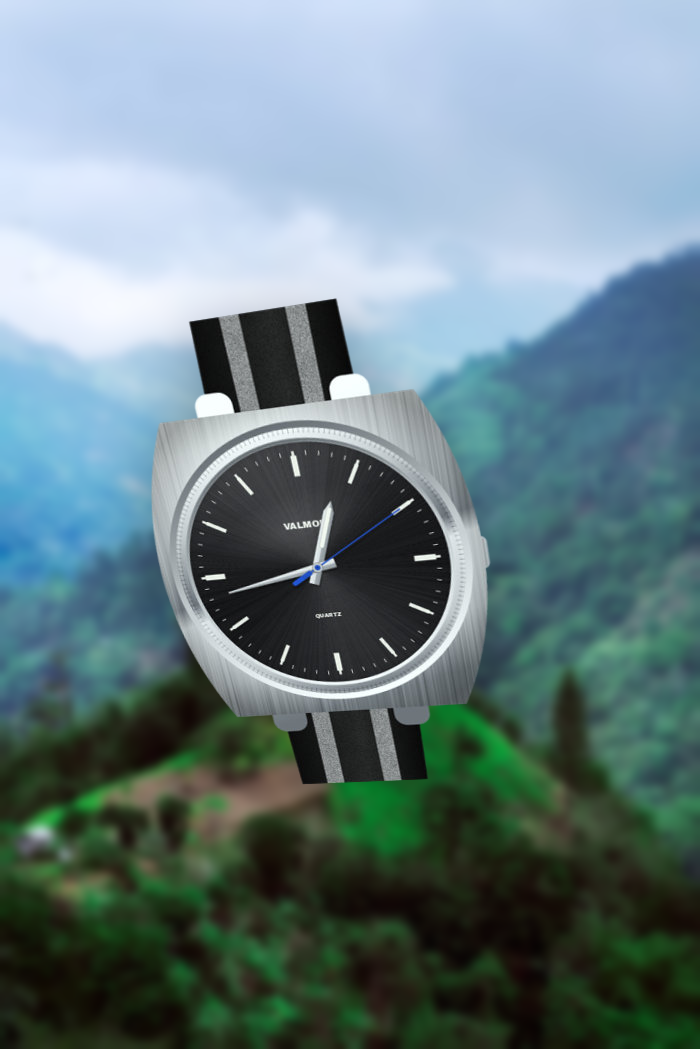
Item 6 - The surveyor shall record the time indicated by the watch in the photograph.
12:43:10
